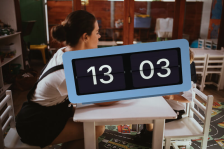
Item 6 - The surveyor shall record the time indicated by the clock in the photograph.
13:03
